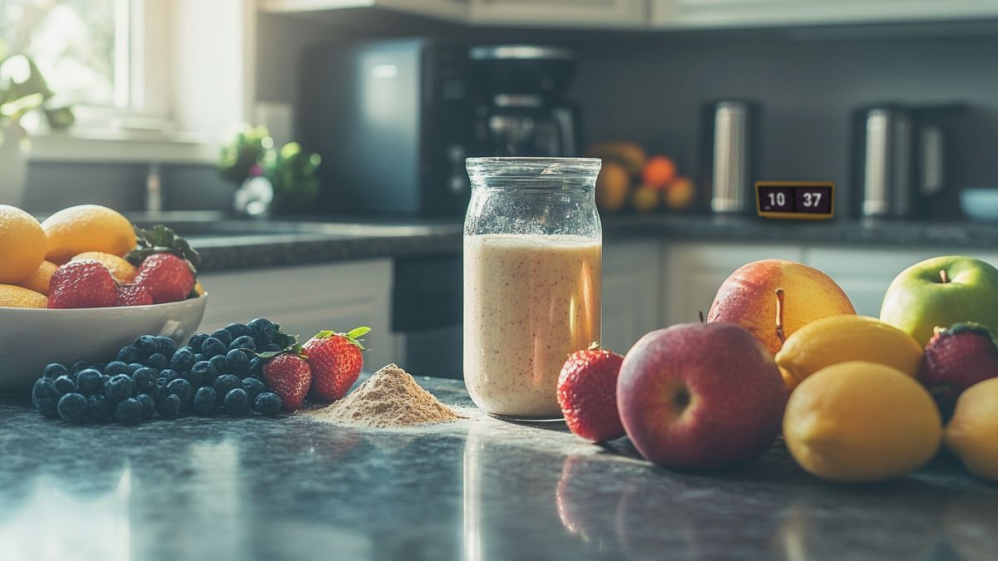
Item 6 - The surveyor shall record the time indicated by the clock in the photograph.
10:37
